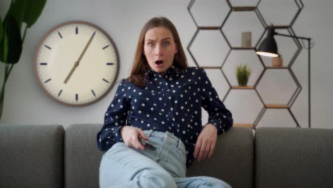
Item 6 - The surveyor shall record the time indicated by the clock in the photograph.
7:05
